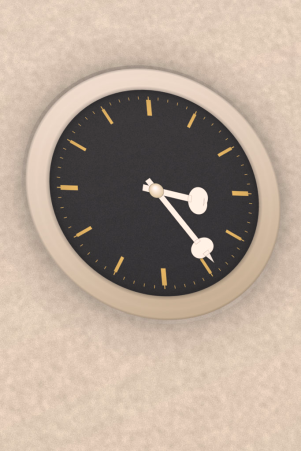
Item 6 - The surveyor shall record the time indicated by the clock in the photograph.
3:24
